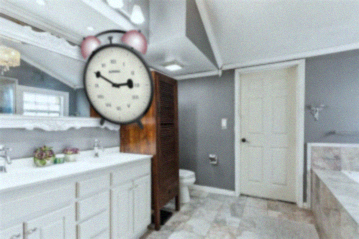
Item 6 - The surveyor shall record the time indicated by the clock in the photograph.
2:50
